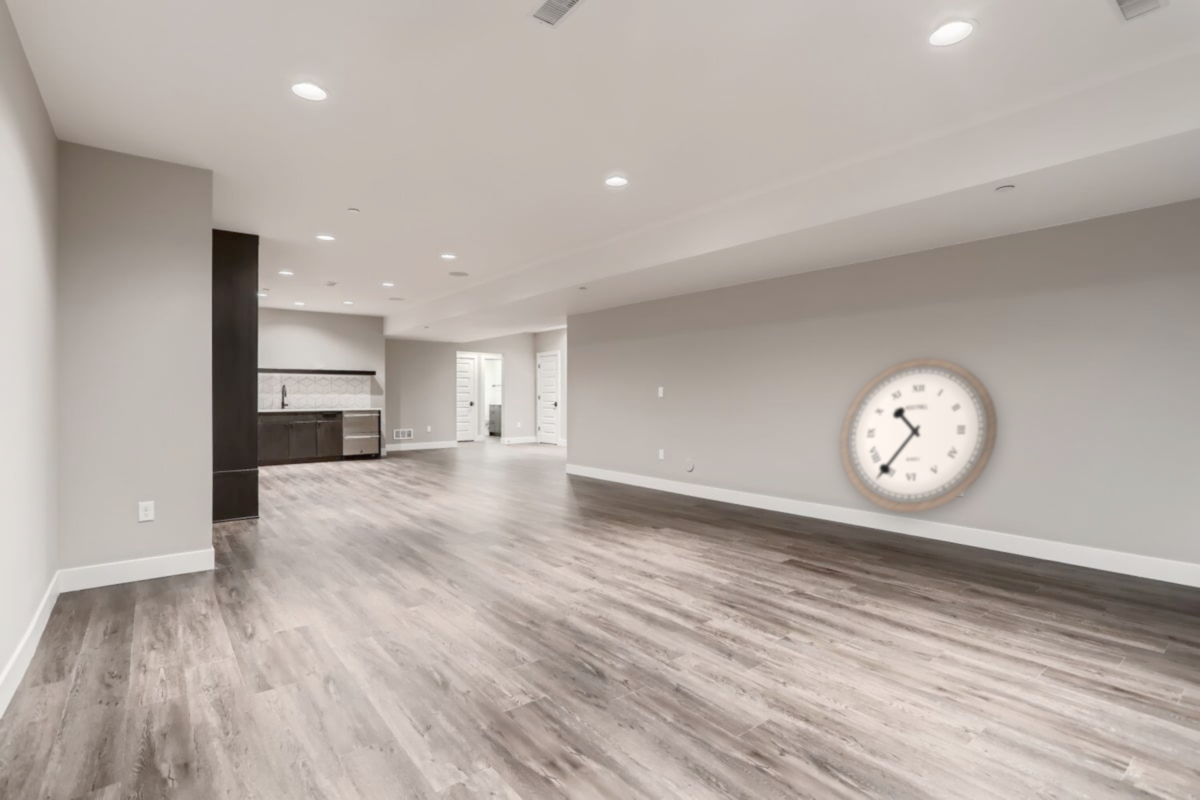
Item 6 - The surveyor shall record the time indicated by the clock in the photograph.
10:36
